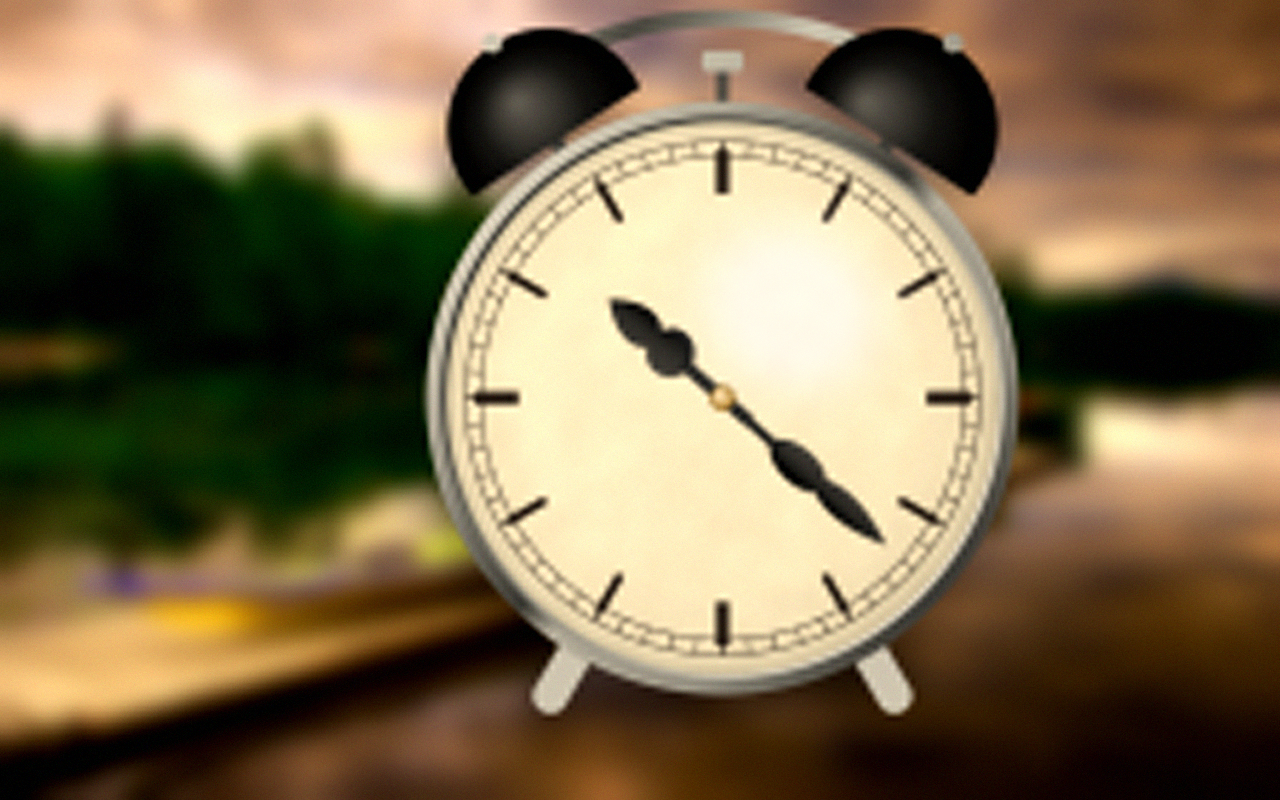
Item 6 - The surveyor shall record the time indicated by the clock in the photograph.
10:22
